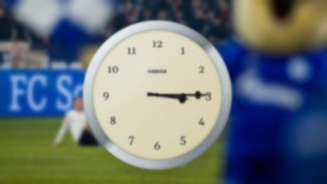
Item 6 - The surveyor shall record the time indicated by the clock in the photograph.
3:15
